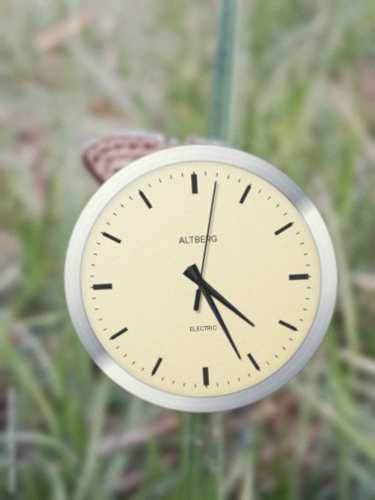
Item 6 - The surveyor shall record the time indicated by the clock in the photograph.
4:26:02
